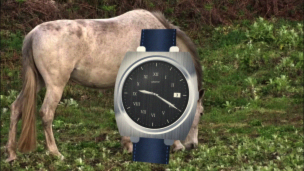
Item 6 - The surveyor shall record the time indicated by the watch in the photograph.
9:20
